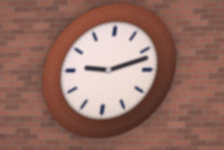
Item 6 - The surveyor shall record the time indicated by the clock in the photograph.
9:12
